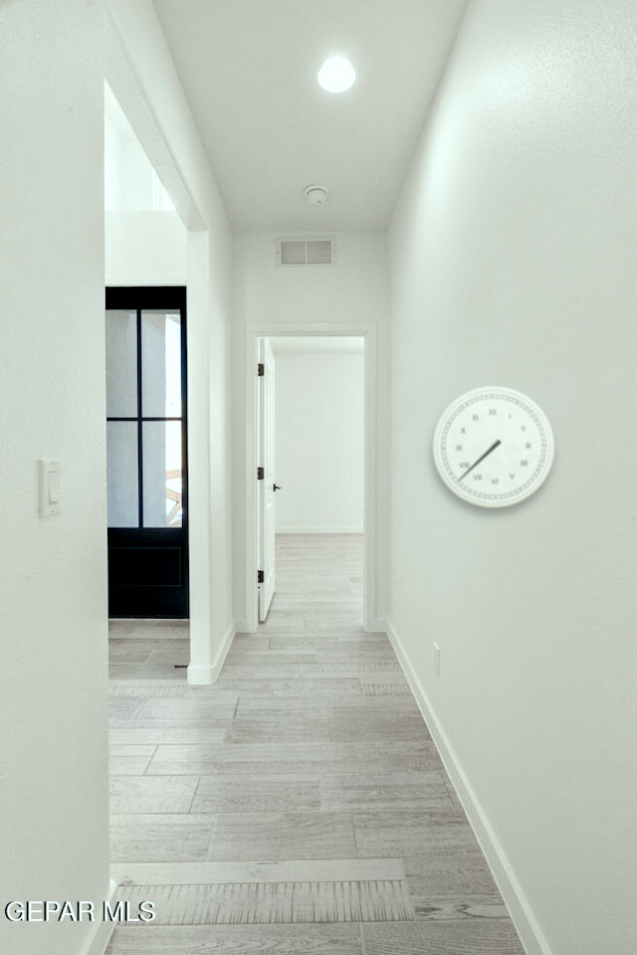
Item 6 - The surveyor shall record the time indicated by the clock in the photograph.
7:38
